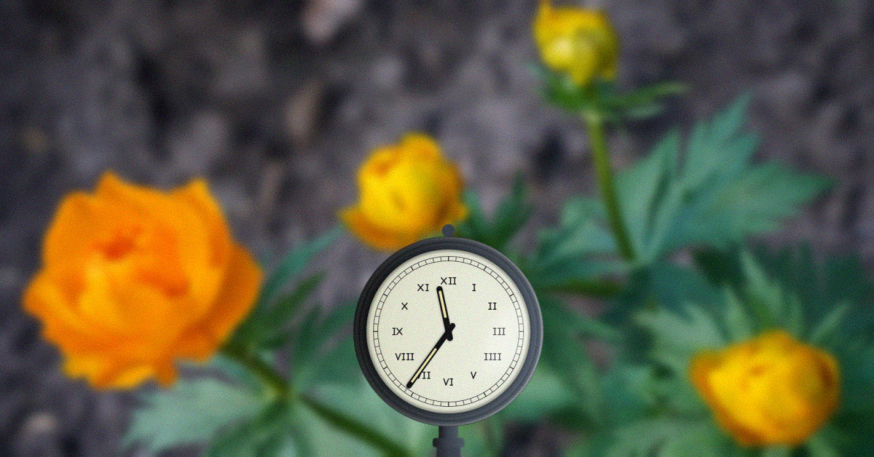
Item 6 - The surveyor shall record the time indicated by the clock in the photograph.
11:36
